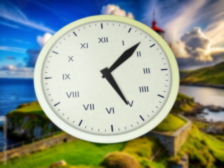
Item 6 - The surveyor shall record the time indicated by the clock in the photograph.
5:08
